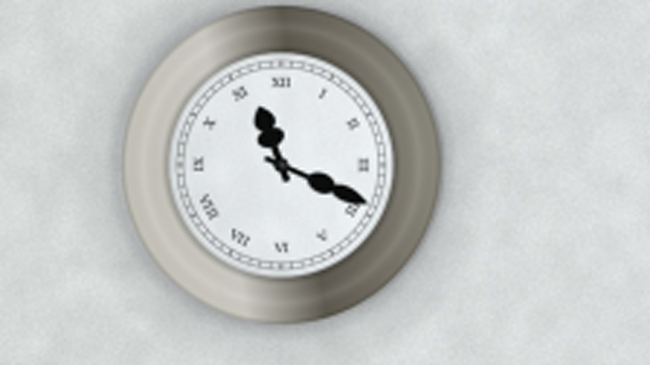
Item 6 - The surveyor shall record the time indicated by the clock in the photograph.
11:19
